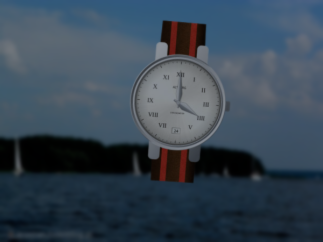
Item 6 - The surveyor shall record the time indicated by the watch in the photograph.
4:00
